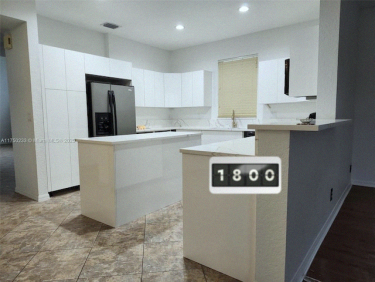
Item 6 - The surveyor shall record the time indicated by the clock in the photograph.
18:00
